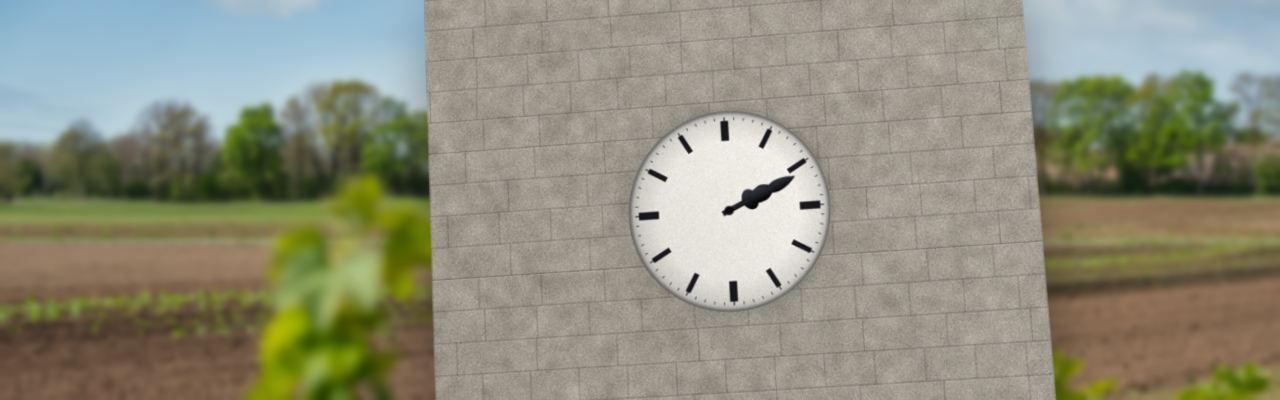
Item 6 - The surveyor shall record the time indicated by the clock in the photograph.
2:11
